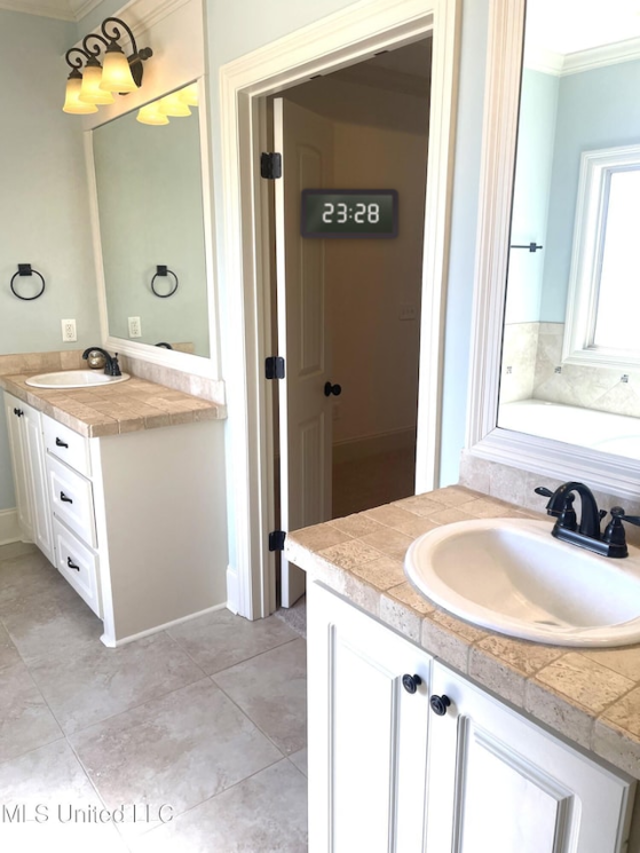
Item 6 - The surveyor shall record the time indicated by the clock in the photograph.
23:28
